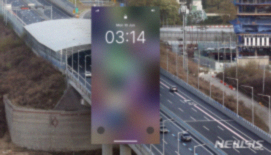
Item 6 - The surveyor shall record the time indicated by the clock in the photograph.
3:14
